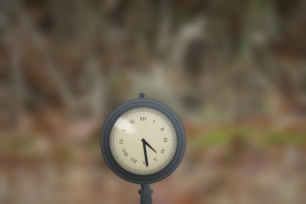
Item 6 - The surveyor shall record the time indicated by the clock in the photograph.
4:29
